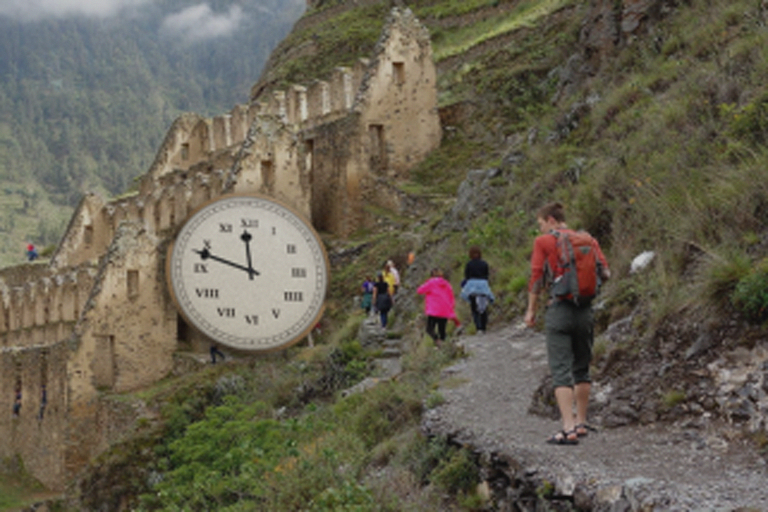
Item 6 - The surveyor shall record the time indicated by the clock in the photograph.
11:48
